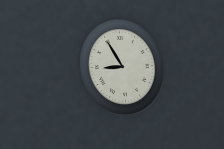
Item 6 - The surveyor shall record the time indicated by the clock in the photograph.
8:55
